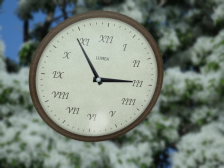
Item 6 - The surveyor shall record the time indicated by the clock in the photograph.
2:54
